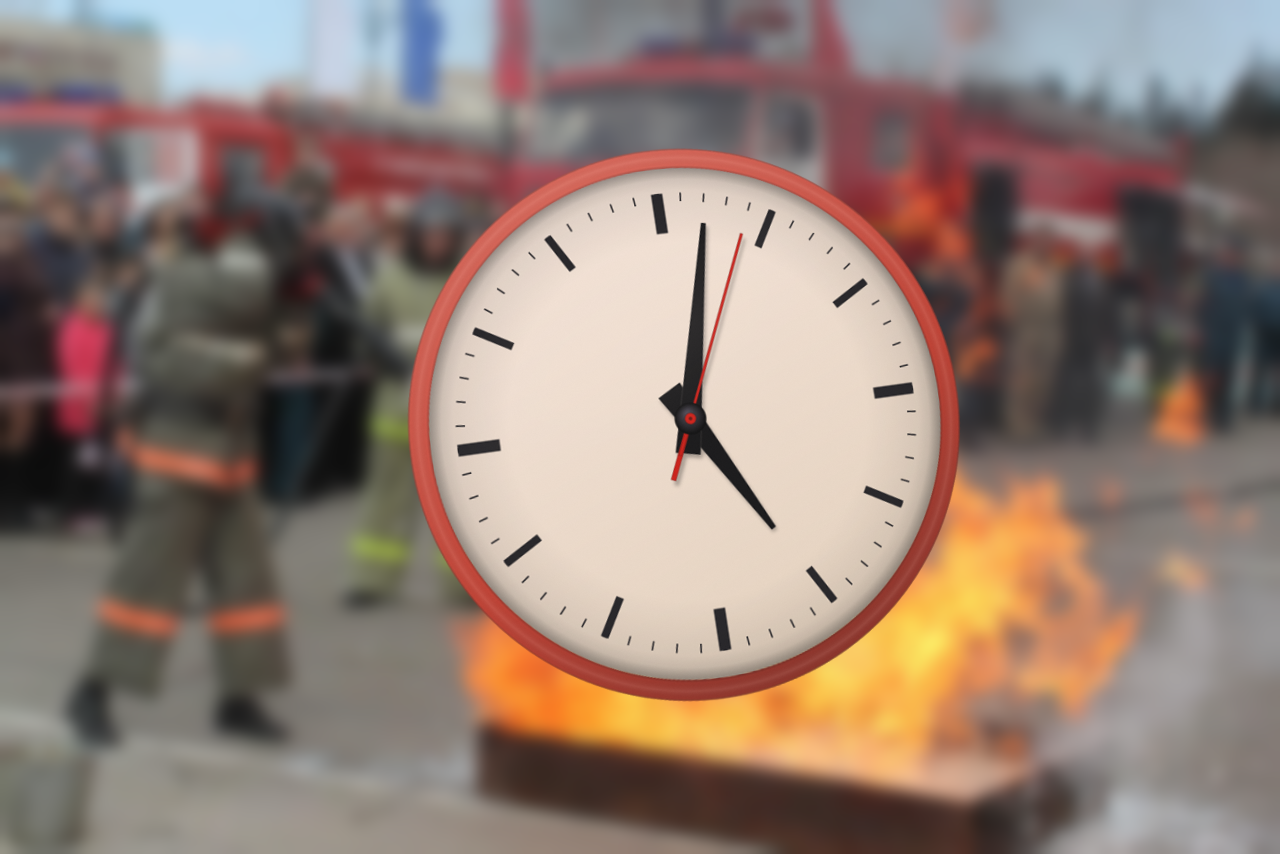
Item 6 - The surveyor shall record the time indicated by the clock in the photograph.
5:02:04
